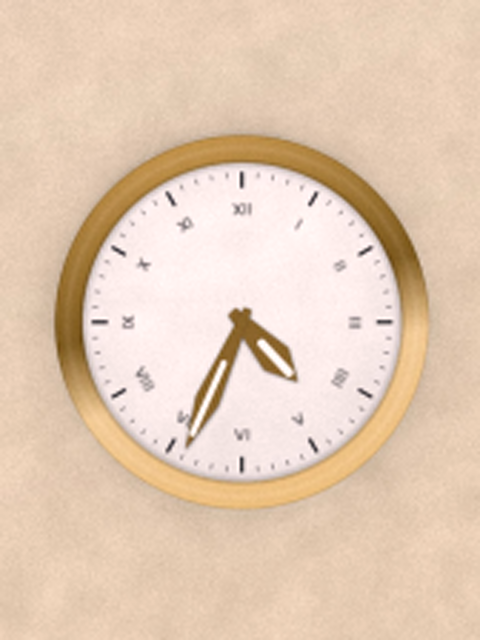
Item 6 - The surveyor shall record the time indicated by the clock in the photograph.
4:34
